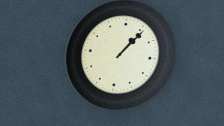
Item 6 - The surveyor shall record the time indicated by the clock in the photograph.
1:06
